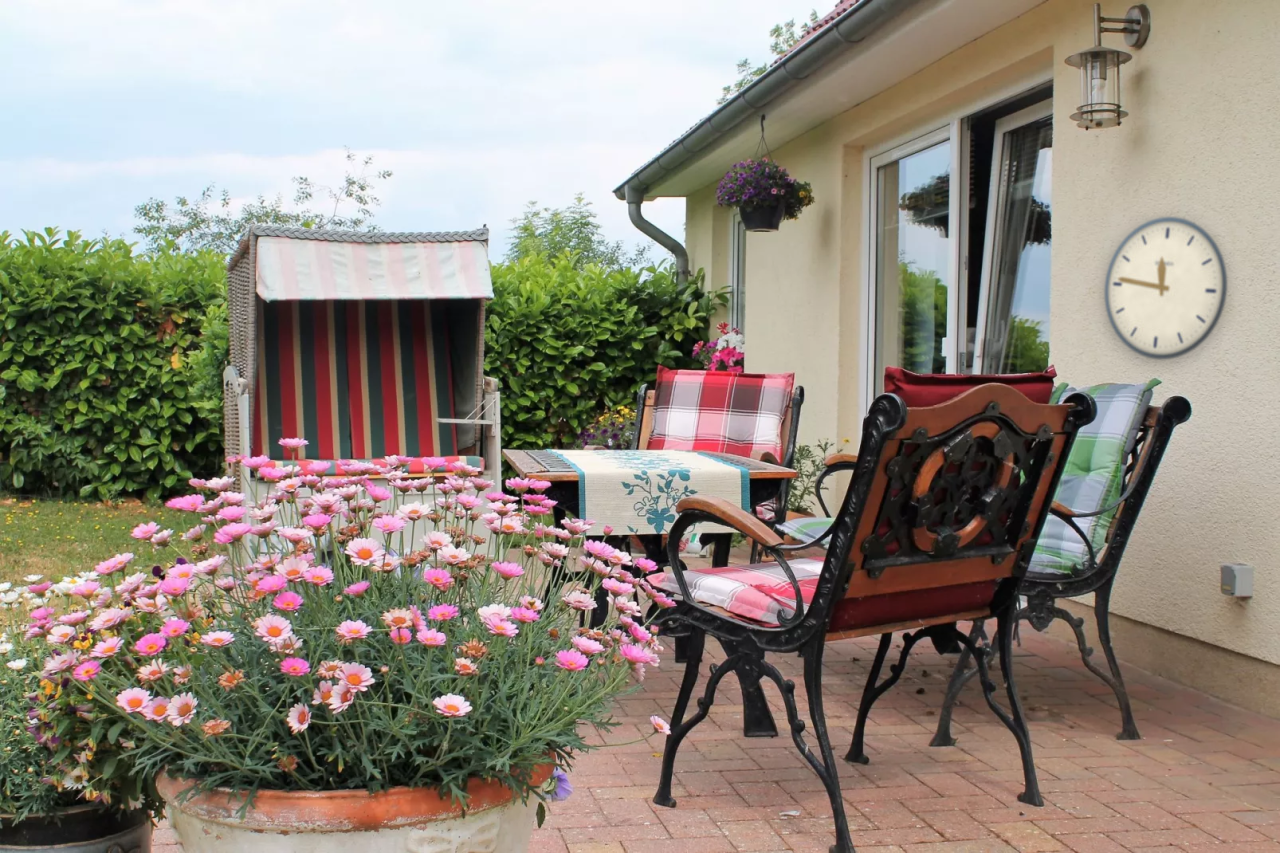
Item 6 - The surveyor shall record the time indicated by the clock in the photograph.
11:46
